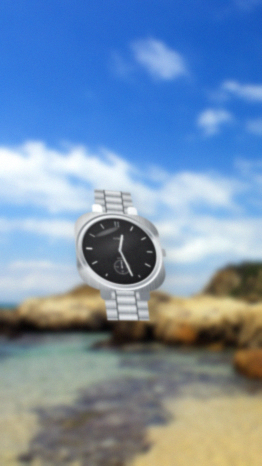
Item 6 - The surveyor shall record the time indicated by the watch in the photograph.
12:27
